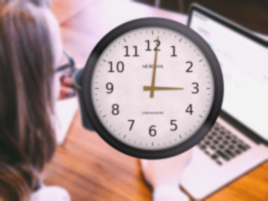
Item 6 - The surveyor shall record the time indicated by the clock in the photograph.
3:01
